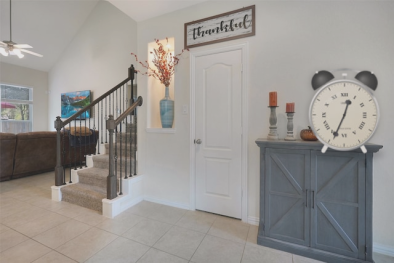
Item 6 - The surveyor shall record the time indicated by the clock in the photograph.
12:34
